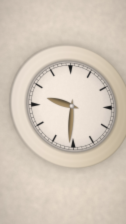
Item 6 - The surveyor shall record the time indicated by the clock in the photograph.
9:31
